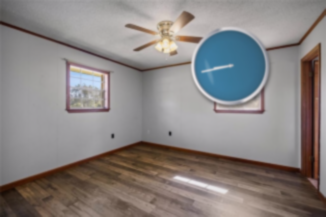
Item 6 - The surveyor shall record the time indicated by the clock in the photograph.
8:43
